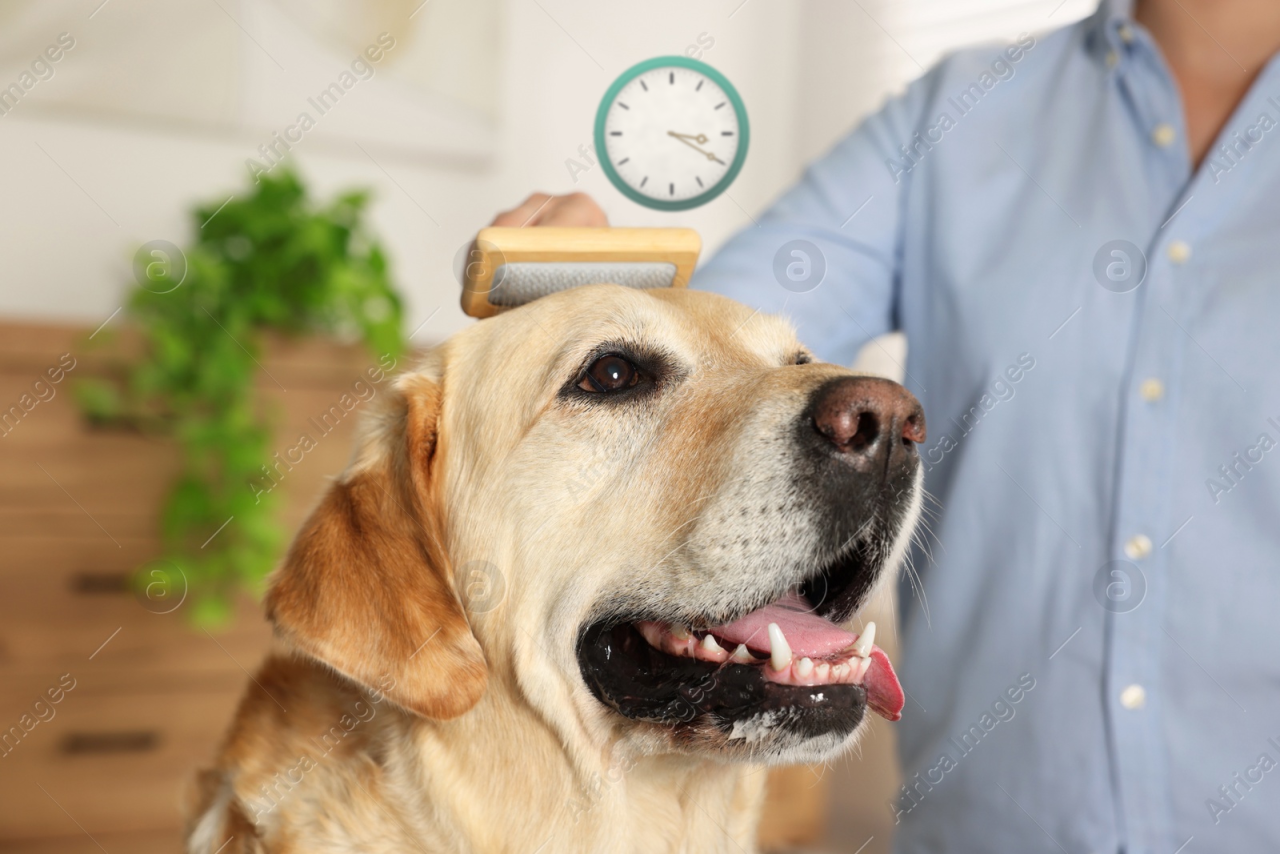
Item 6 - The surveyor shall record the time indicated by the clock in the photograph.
3:20
